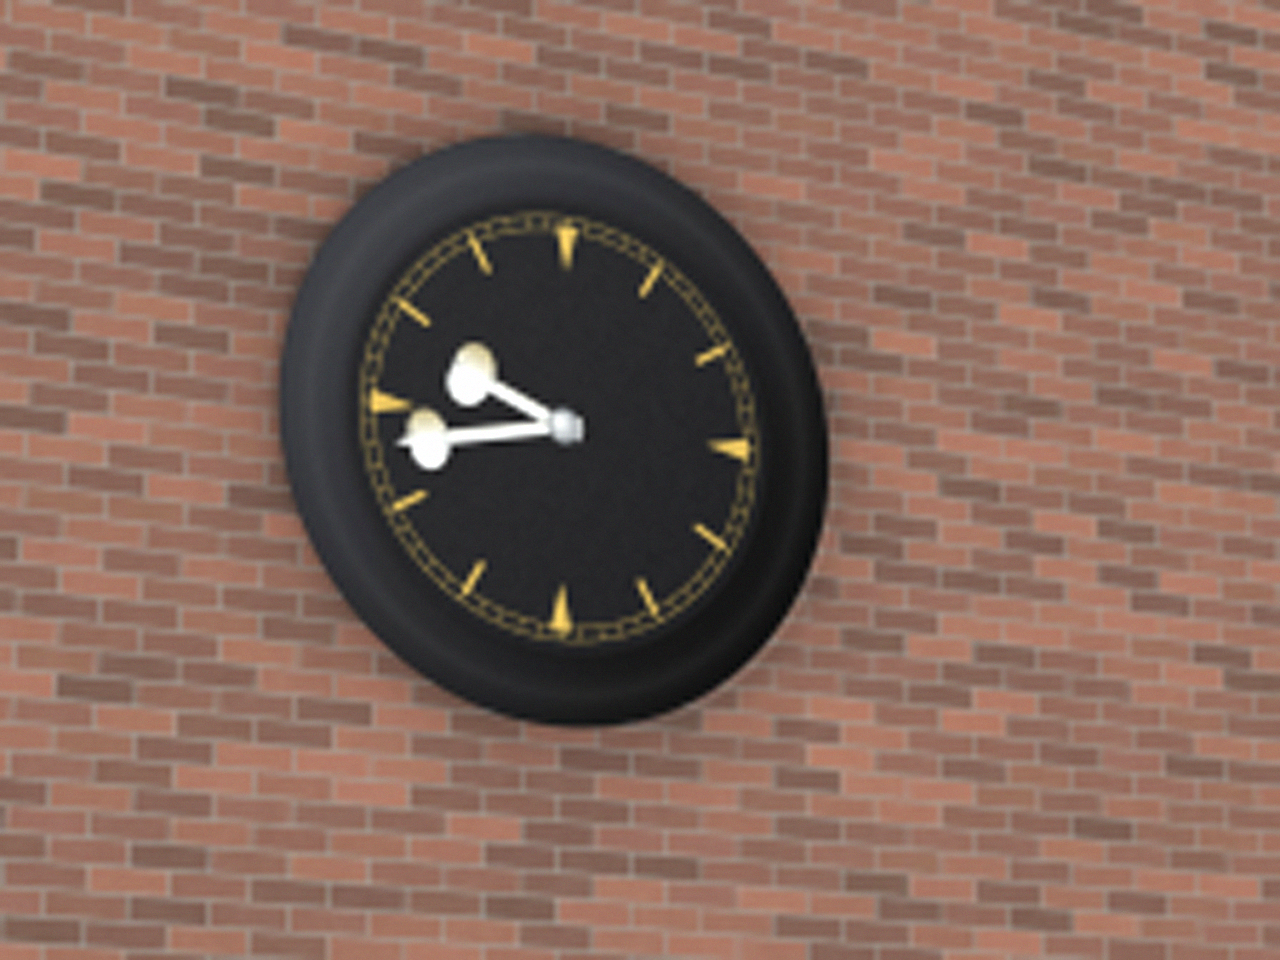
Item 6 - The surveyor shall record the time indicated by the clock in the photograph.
9:43
